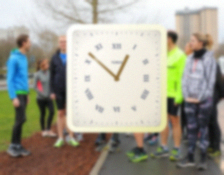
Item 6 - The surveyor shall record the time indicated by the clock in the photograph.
12:52
